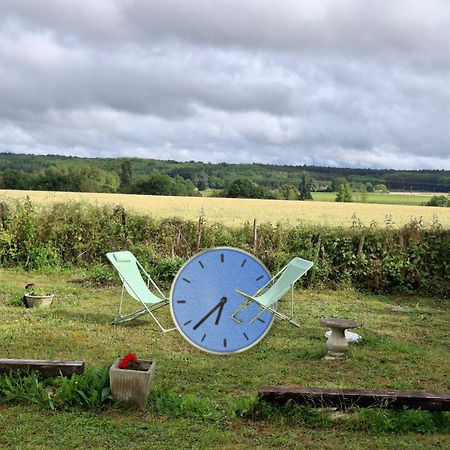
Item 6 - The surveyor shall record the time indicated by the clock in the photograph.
6:38
